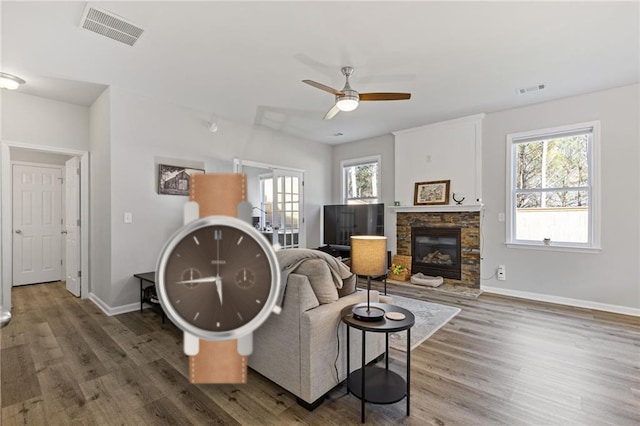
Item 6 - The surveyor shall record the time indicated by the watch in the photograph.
5:44
